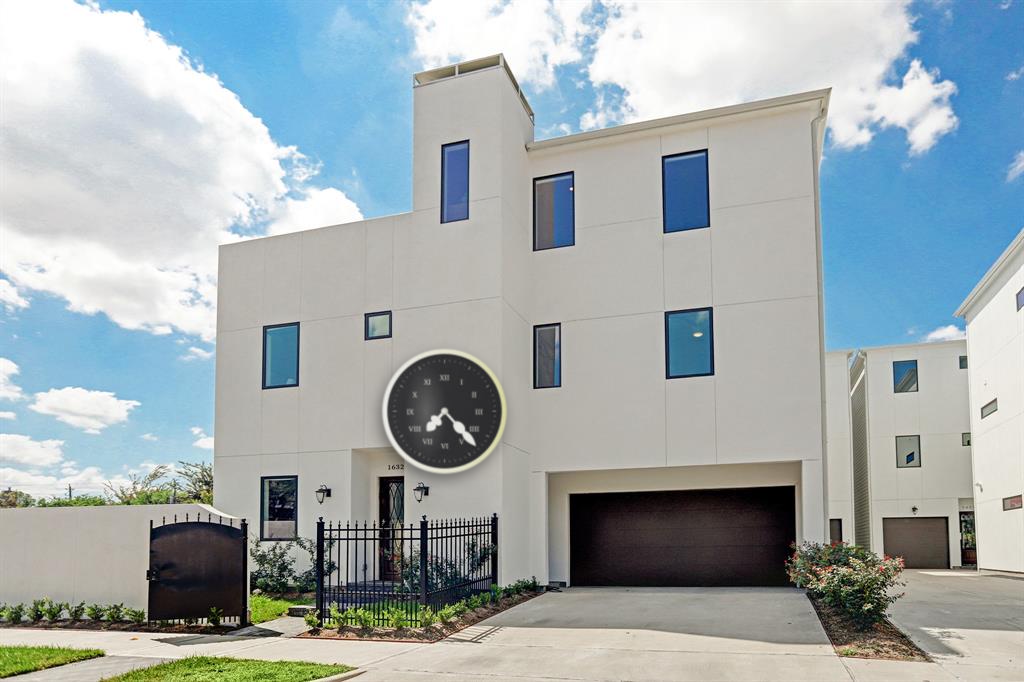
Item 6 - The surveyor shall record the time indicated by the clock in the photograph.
7:23
